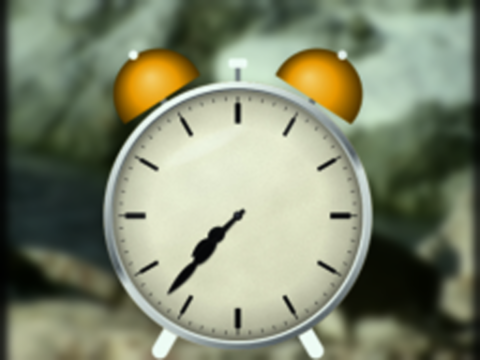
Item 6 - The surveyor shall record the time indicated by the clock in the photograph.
7:37
